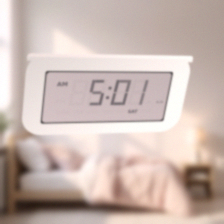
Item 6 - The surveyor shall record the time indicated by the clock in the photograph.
5:01
